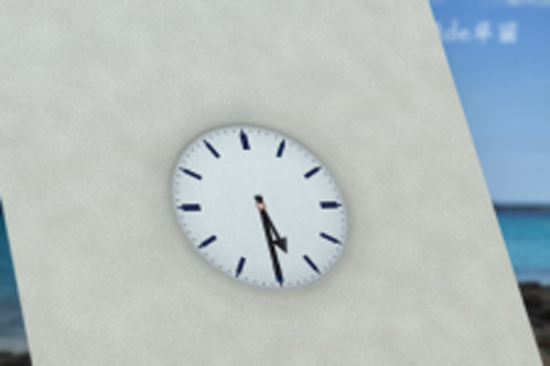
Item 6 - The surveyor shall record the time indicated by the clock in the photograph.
5:30
